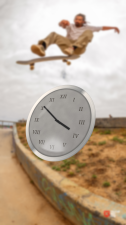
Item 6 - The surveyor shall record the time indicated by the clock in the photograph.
3:51
